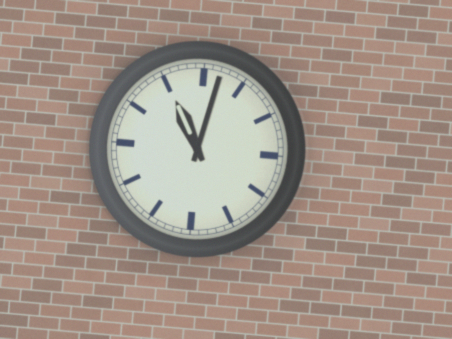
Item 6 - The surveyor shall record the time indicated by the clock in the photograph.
11:02
